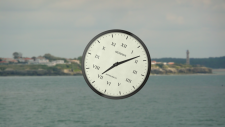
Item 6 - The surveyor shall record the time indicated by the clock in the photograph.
7:08
